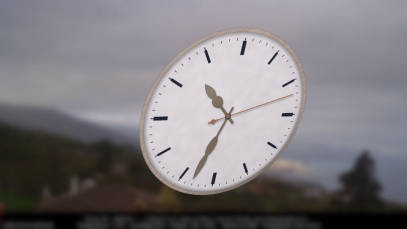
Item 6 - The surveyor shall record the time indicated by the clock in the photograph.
10:33:12
